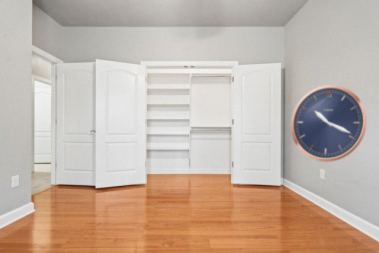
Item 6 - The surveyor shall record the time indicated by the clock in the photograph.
10:19
